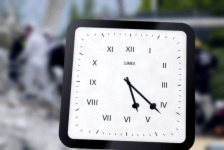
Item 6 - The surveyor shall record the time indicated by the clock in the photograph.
5:22
